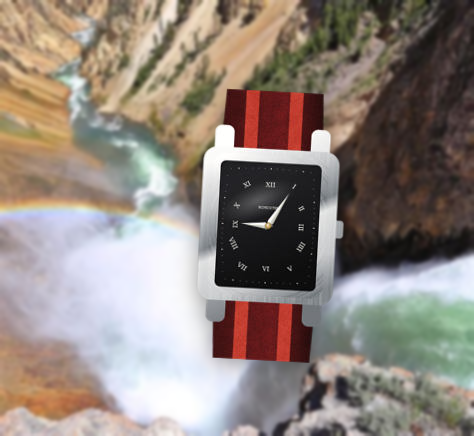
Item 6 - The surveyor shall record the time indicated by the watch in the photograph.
9:05
